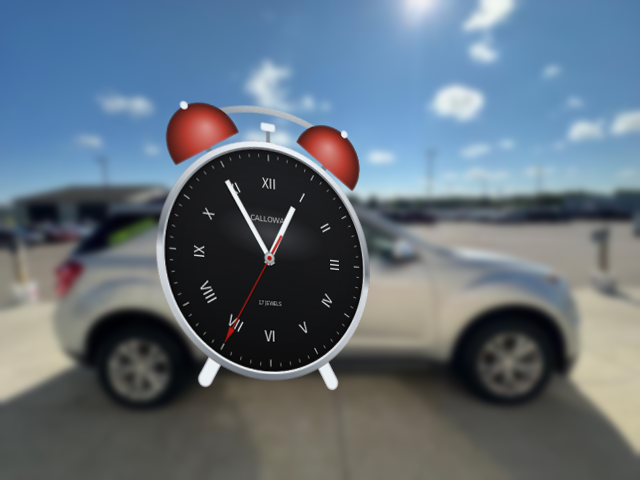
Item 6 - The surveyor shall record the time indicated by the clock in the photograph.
12:54:35
